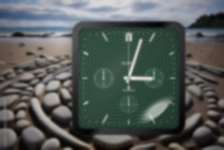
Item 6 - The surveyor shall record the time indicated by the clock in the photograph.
3:03
